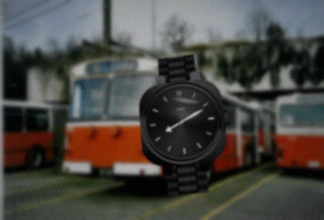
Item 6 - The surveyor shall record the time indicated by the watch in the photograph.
8:11
